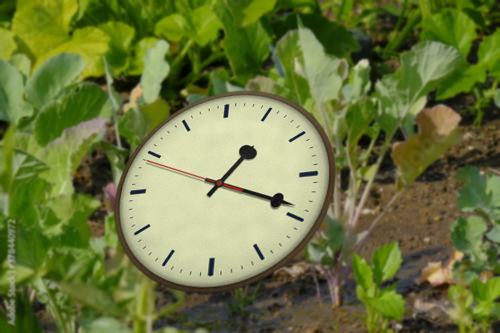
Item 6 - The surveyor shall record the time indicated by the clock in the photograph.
1:18:49
